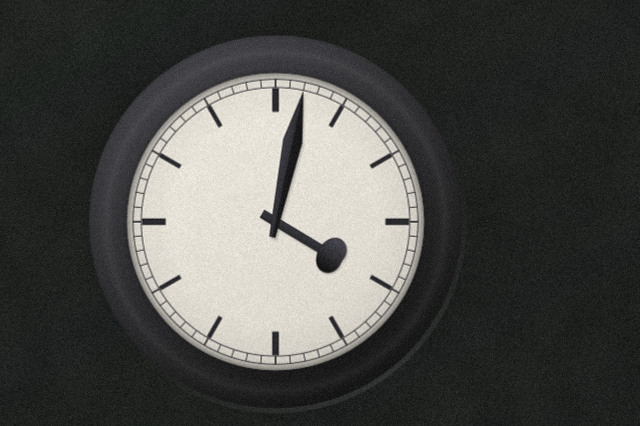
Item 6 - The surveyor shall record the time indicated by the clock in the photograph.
4:02
